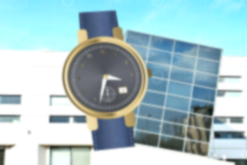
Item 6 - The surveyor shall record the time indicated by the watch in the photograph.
3:33
